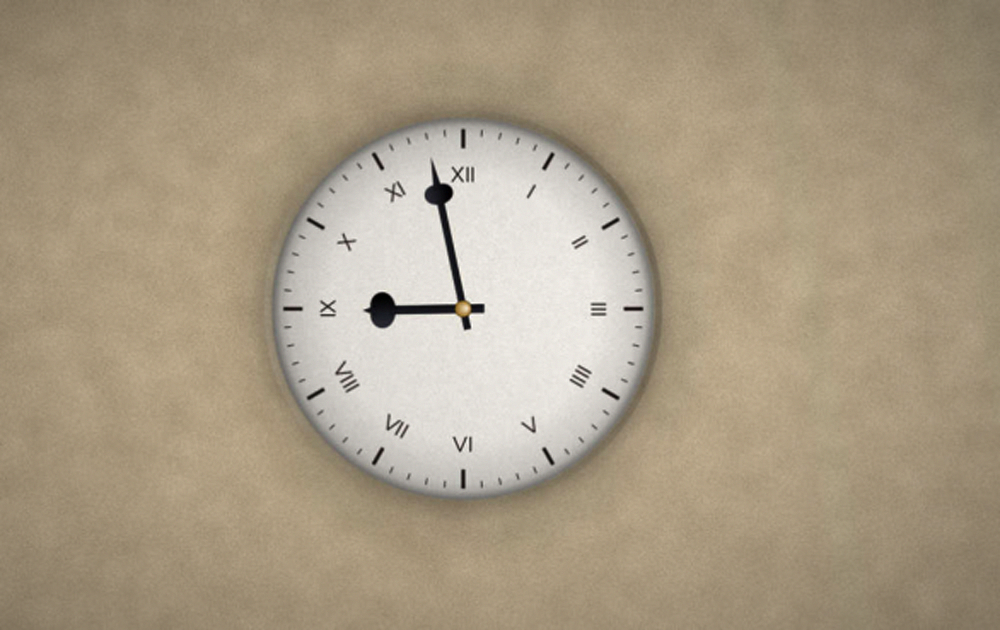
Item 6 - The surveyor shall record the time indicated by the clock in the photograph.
8:58
